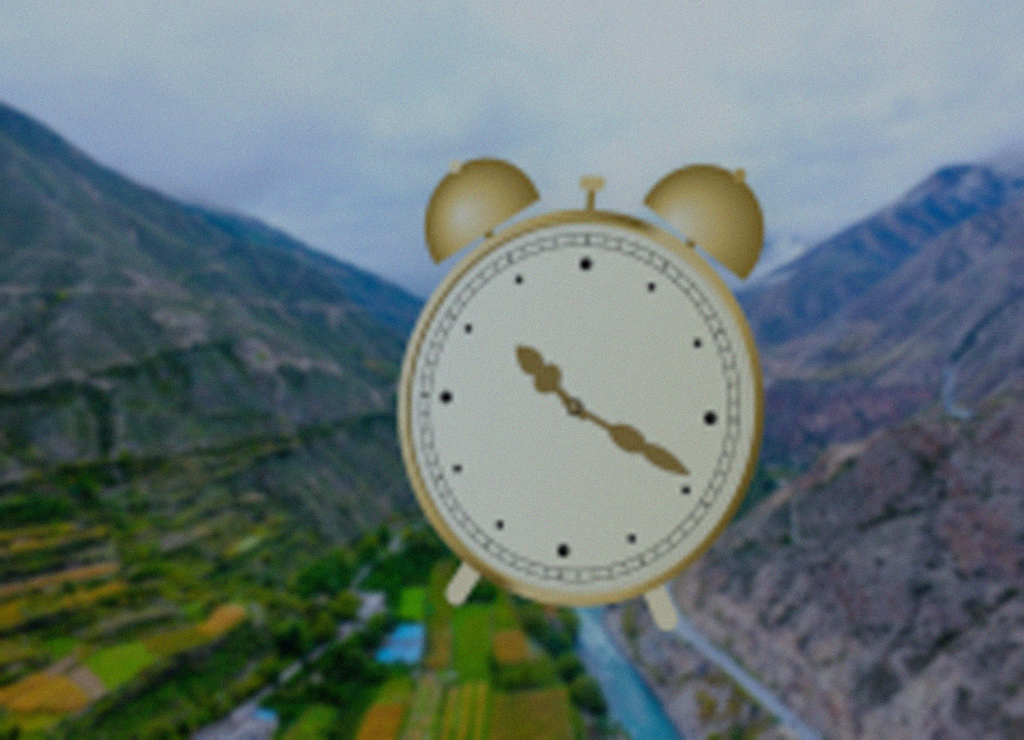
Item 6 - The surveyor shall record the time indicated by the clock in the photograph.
10:19
